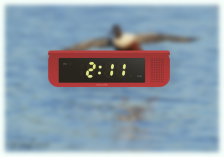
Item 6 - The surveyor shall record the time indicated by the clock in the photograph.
2:11
